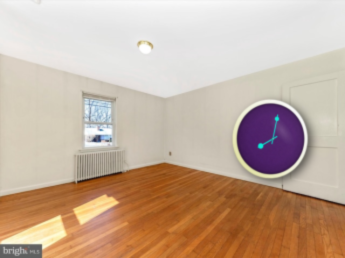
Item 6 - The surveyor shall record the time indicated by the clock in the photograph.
8:02
